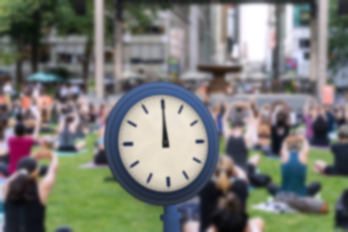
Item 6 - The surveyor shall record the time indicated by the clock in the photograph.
12:00
